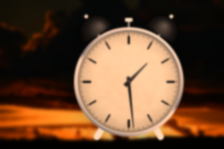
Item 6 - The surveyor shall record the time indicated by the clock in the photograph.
1:29
